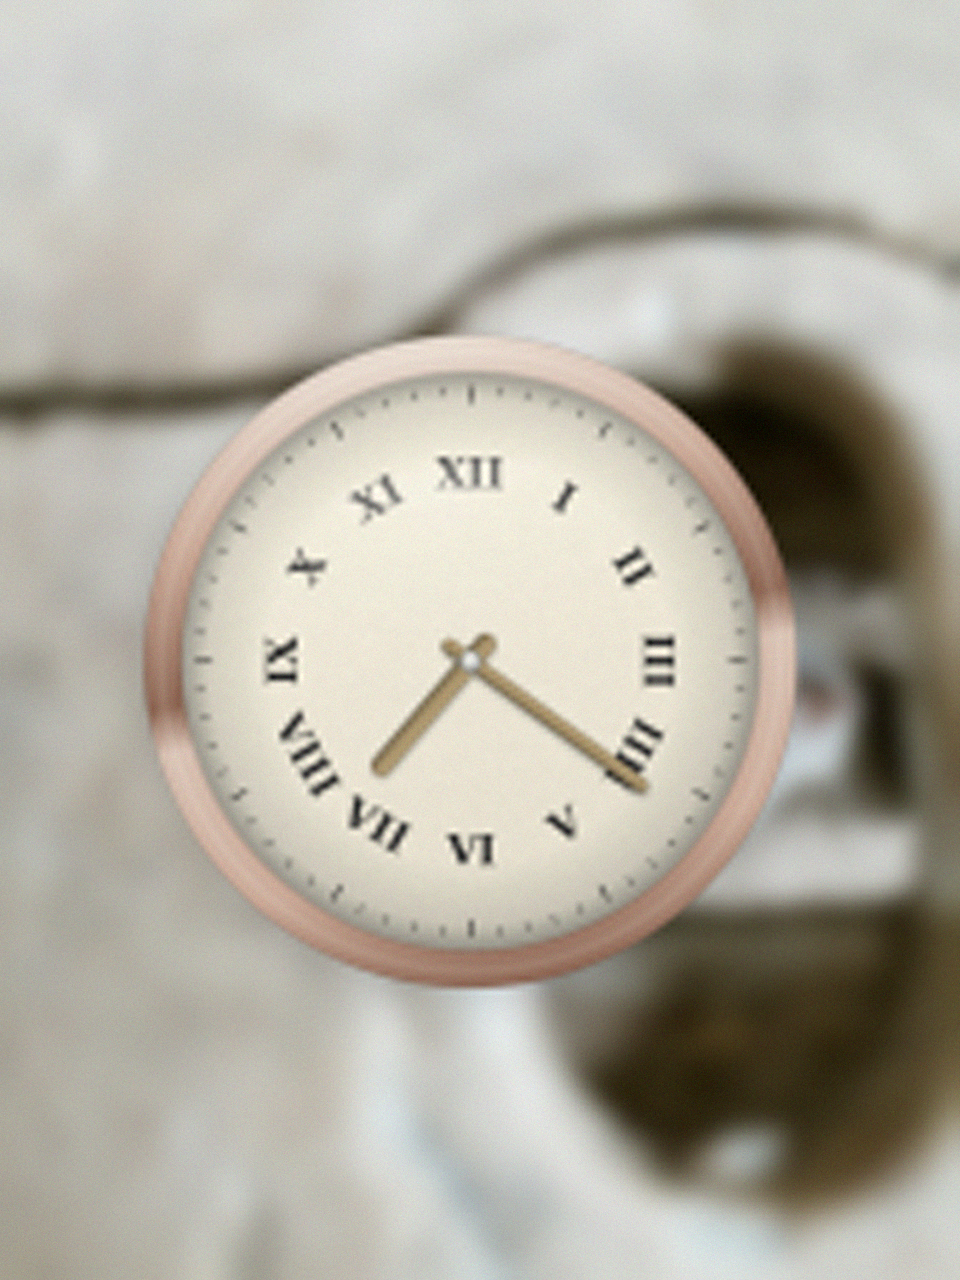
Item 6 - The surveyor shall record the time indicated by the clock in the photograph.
7:21
